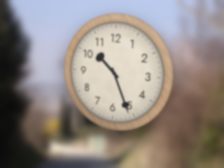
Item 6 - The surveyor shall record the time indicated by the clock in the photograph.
10:26
